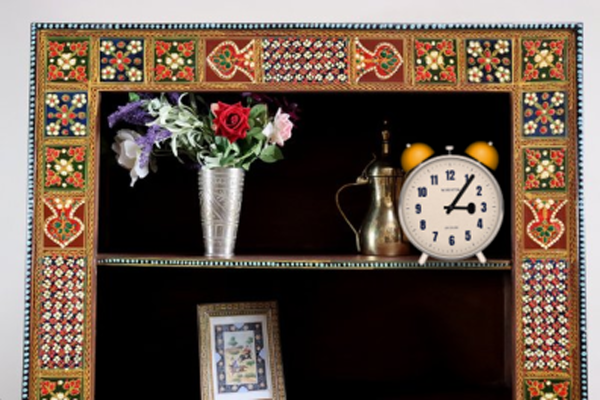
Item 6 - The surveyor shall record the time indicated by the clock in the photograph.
3:06
